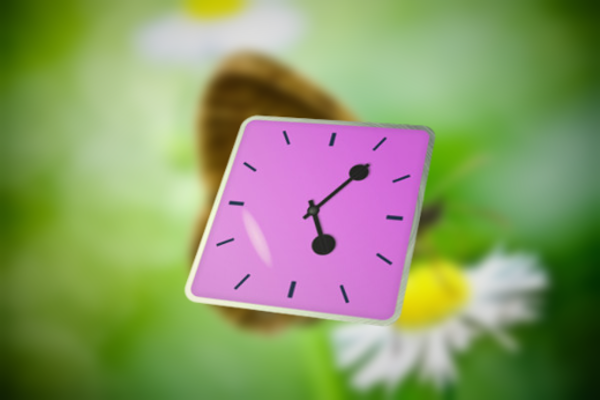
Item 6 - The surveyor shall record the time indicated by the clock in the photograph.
5:06
